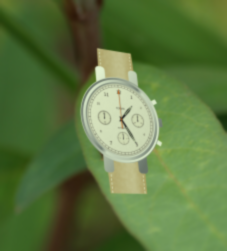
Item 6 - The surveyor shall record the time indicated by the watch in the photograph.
1:25
